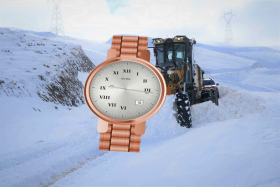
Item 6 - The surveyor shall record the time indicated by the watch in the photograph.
9:16
